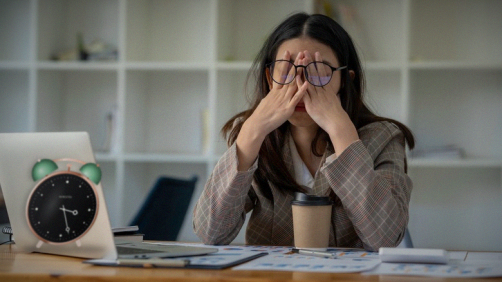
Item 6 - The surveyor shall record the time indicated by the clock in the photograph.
3:27
